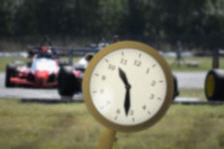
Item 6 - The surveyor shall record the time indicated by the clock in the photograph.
10:27
